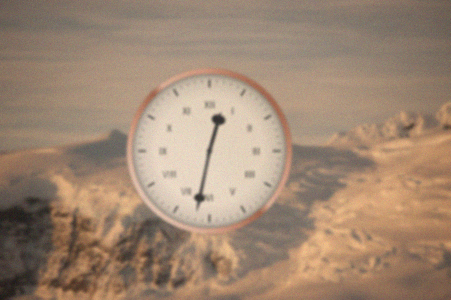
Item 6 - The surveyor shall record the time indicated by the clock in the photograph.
12:32
